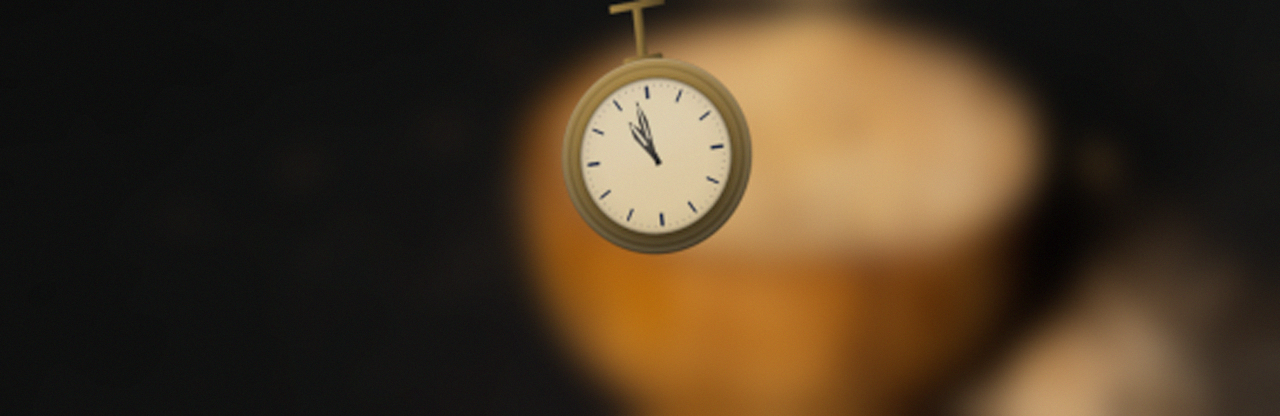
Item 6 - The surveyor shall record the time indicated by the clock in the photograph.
10:58
